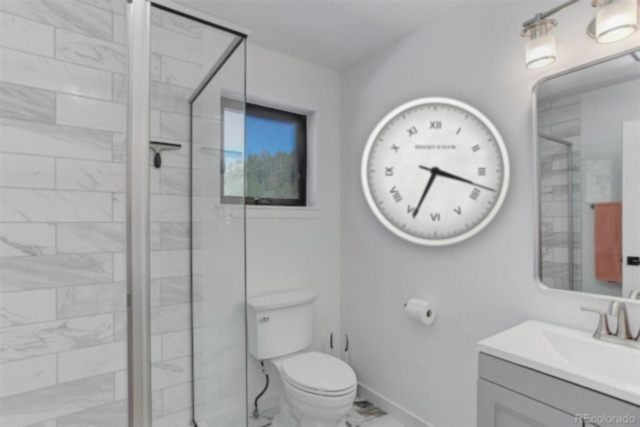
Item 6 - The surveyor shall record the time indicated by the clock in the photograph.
3:34:18
